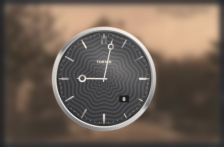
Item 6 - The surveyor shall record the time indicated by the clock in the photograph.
9:02
